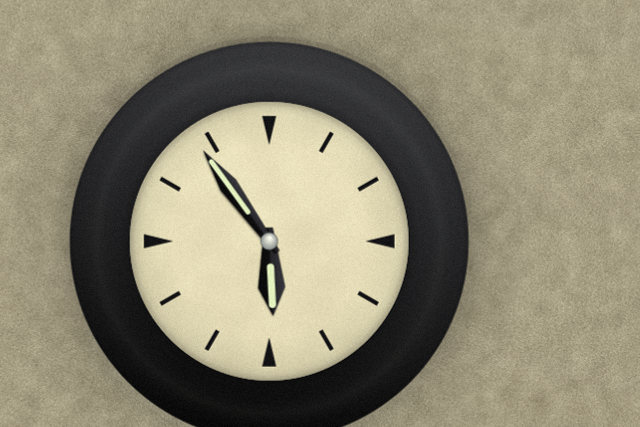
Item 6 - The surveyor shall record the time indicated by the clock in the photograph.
5:54
